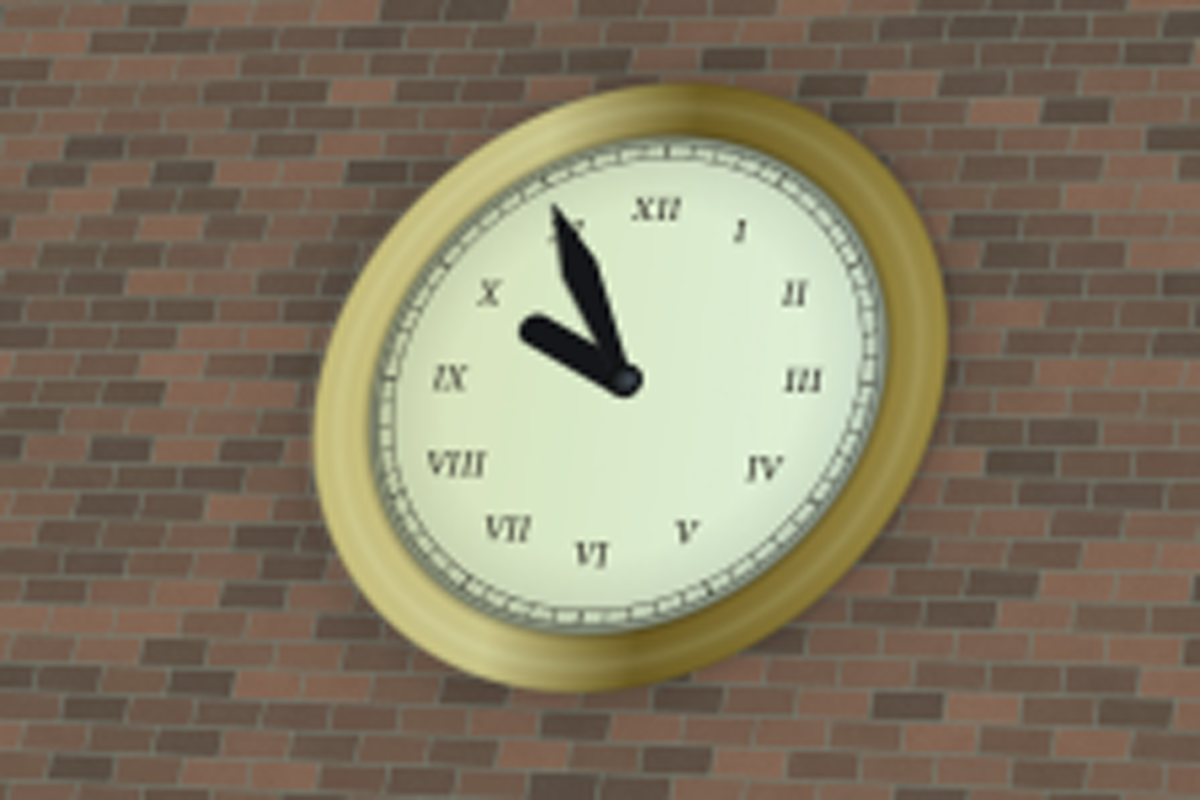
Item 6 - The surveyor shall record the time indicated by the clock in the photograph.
9:55
